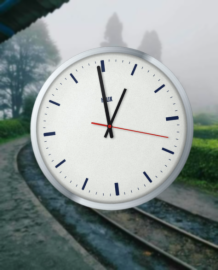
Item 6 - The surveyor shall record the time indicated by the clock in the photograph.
12:59:18
